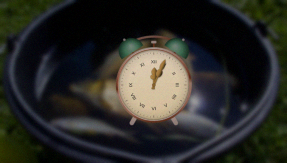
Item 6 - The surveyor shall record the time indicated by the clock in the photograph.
12:04
